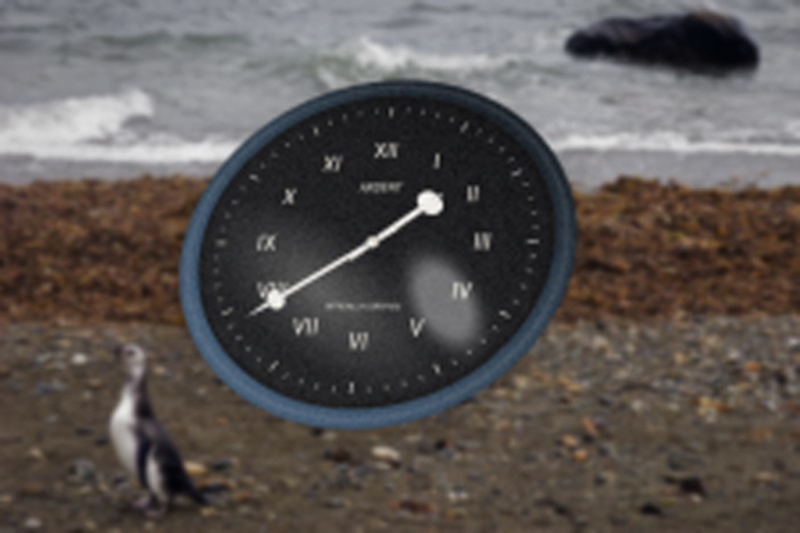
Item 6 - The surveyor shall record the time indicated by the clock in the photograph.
1:39
